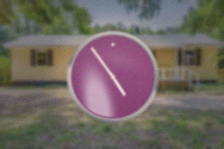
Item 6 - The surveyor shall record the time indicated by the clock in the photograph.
4:54
